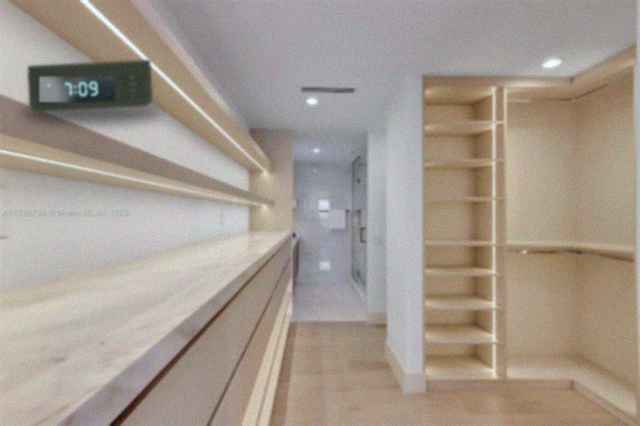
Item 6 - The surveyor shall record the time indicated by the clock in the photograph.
7:09
